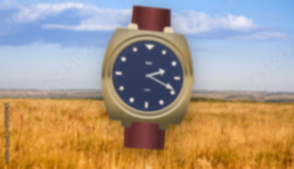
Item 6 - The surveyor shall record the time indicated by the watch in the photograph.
2:19
